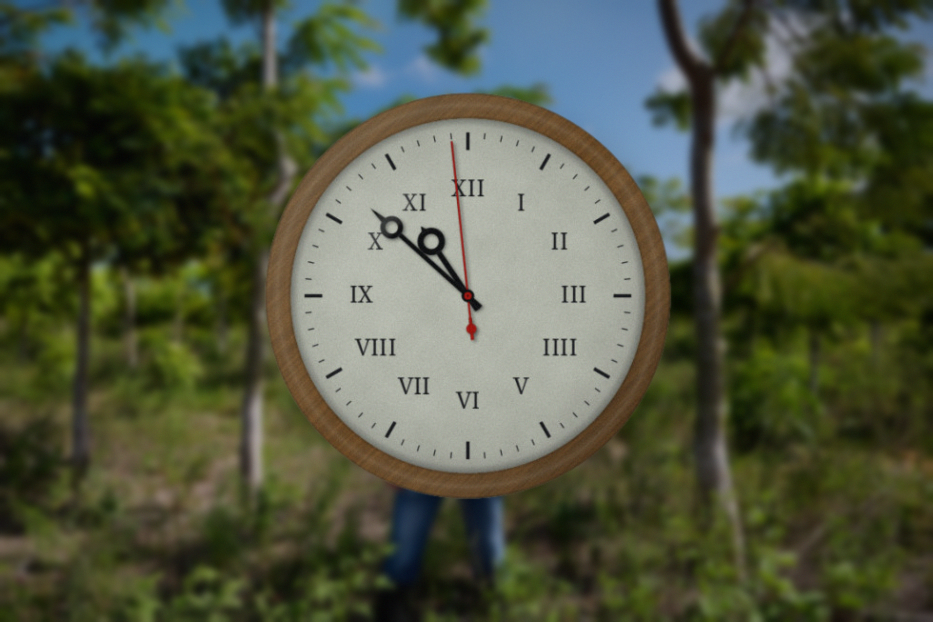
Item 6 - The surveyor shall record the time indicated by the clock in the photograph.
10:51:59
